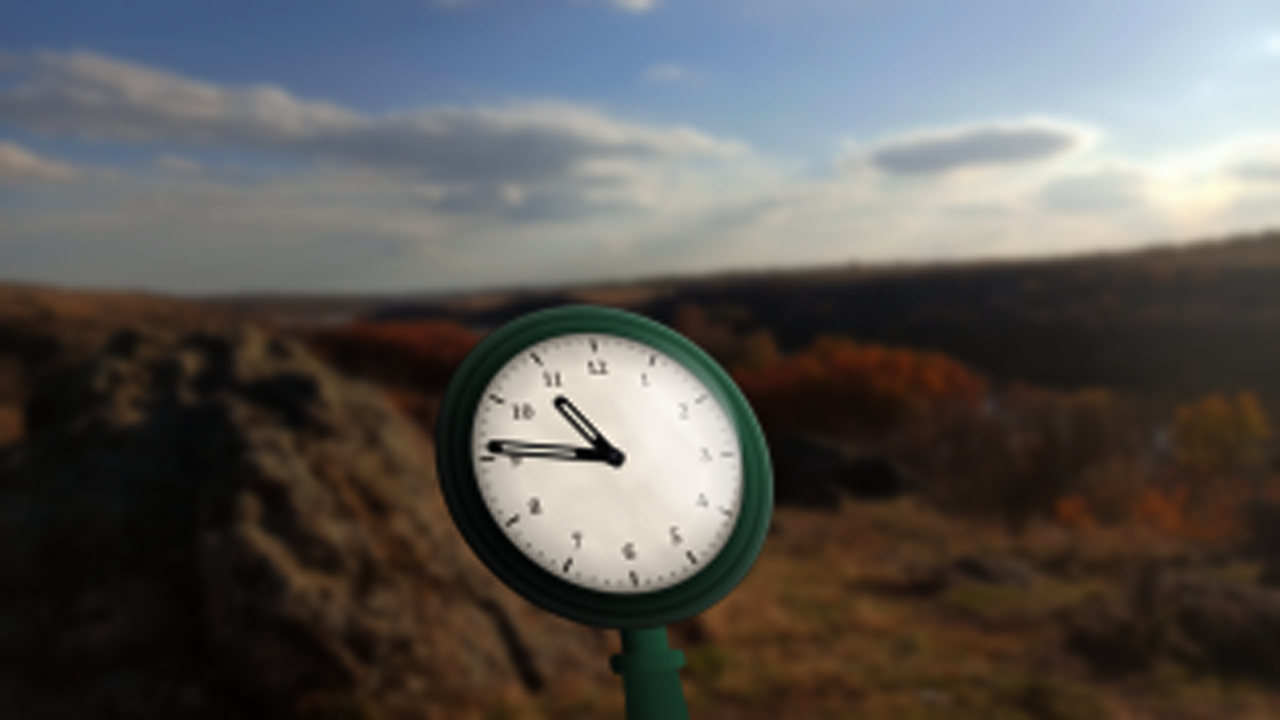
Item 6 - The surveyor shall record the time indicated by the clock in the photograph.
10:46
